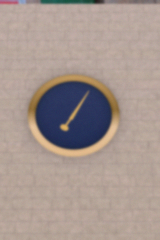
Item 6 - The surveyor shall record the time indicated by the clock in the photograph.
7:05
